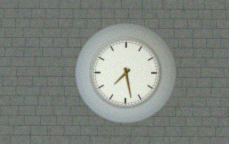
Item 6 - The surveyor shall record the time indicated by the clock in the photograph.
7:28
